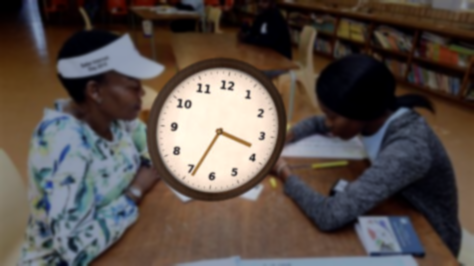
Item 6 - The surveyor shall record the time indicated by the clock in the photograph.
3:34
